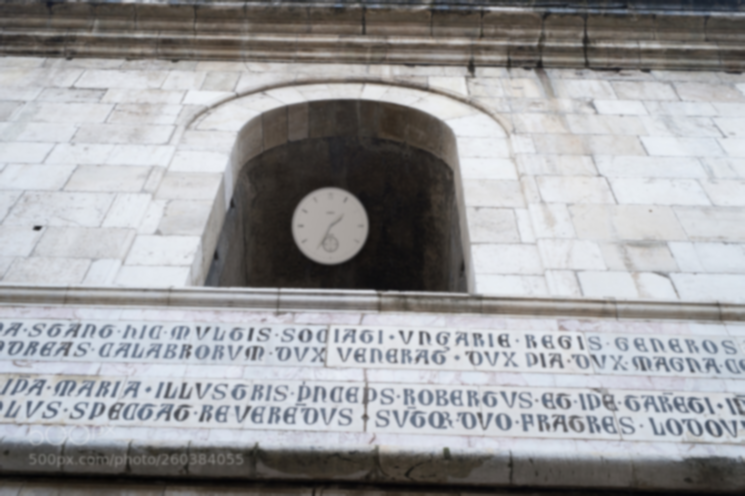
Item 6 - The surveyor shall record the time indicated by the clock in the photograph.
1:35
